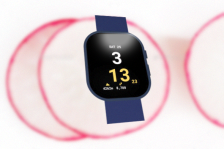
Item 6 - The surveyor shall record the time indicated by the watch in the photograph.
3:13
